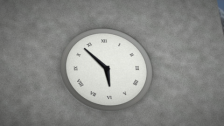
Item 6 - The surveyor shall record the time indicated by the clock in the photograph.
5:53
